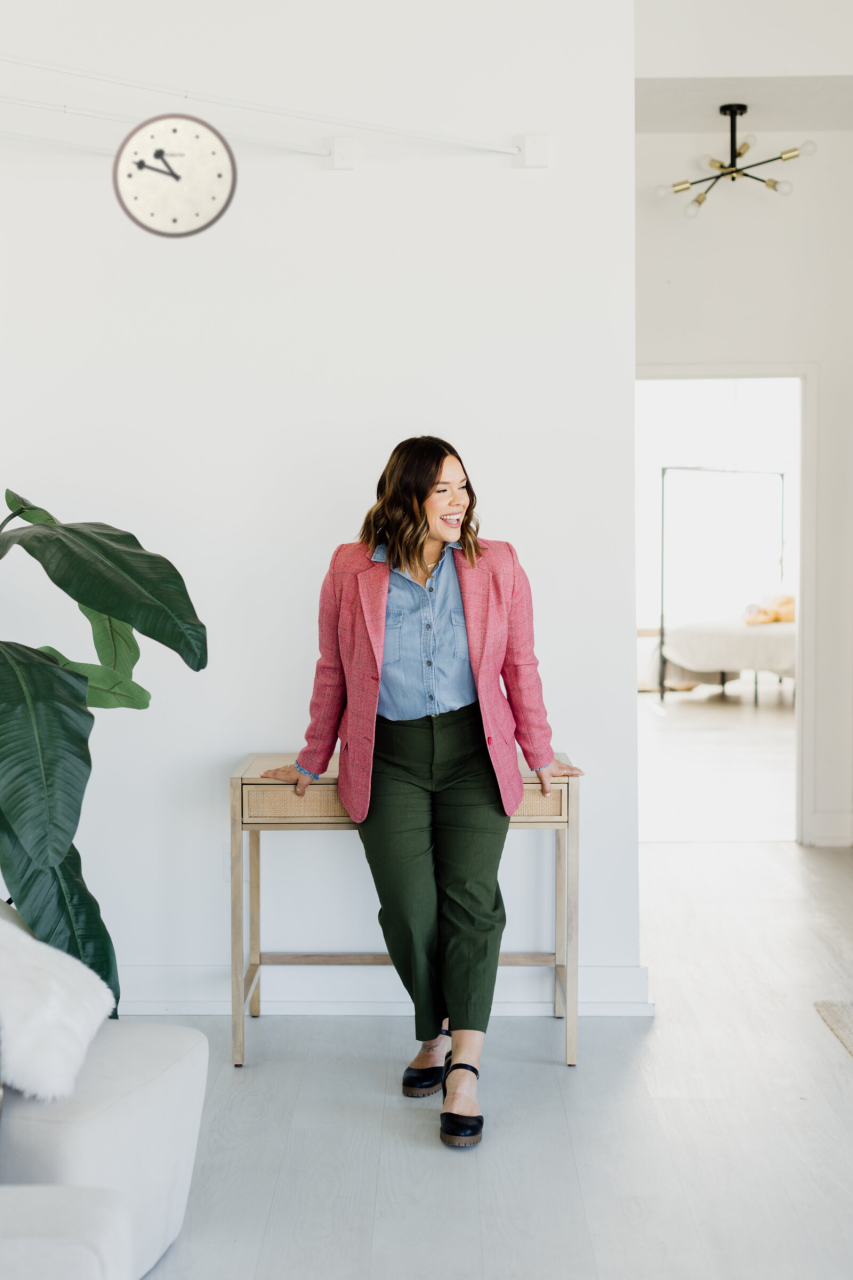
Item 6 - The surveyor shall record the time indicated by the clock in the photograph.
10:48
